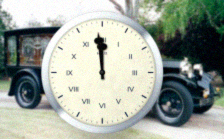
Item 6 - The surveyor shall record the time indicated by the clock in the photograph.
11:59
